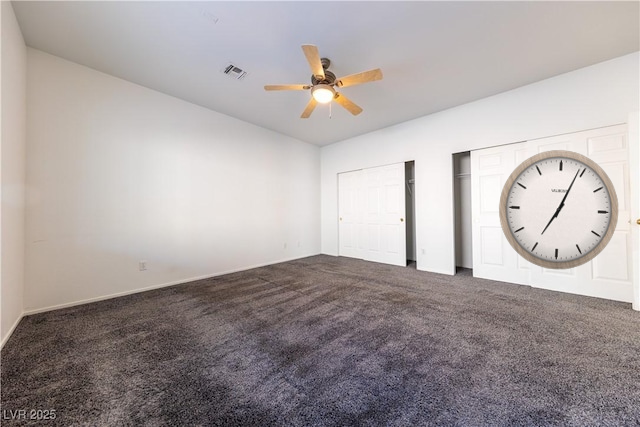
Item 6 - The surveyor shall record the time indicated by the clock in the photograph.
7:04
